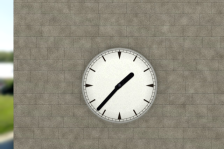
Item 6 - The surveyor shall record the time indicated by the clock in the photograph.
1:37
